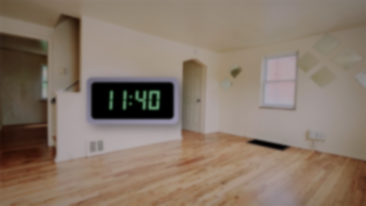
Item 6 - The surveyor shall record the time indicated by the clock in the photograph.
11:40
